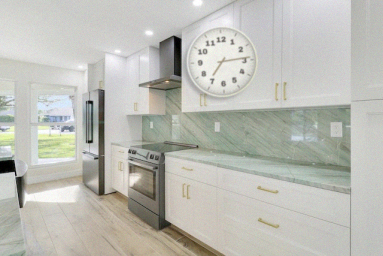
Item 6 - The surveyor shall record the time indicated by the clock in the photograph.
7:14
